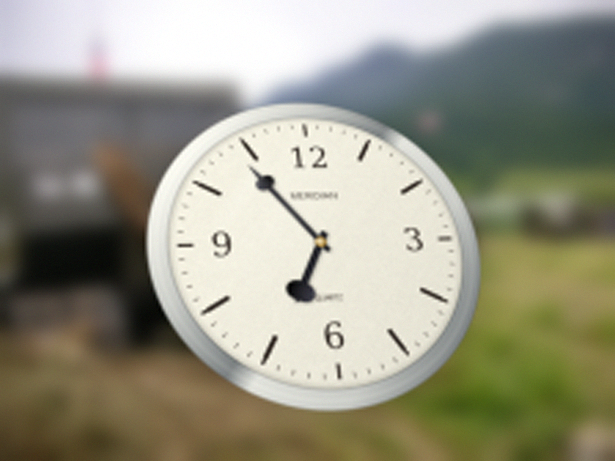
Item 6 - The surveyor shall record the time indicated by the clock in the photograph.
6:54
